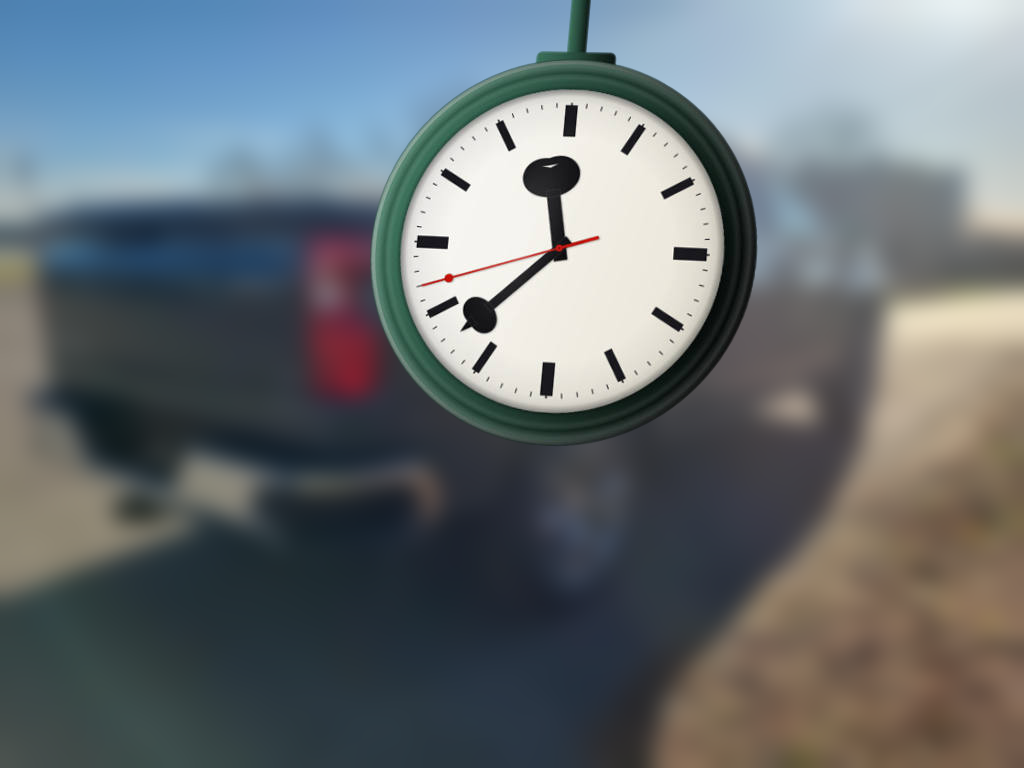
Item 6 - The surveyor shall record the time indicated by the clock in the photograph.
11:37:42
